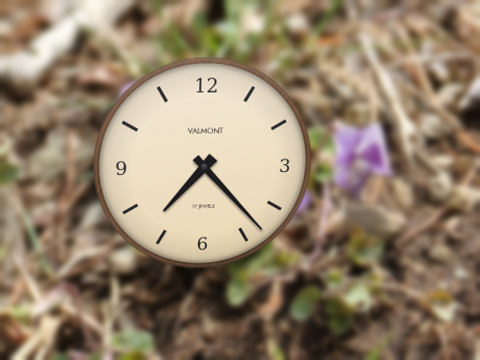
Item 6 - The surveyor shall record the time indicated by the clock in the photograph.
7:23
